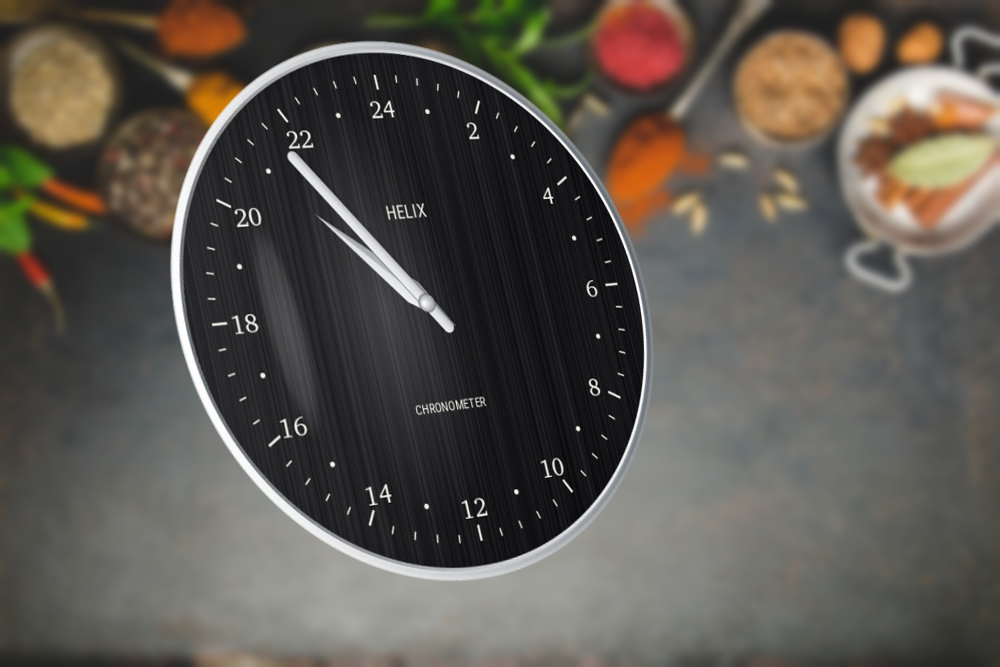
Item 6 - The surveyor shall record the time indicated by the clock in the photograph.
20:54
